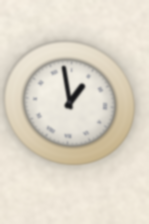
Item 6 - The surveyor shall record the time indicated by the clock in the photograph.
2:03
